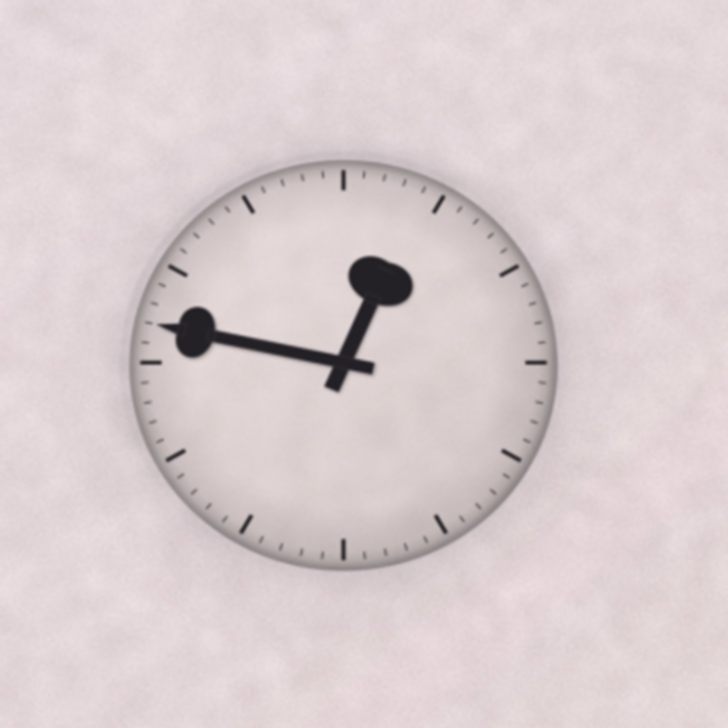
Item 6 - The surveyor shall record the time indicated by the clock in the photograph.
12:47
